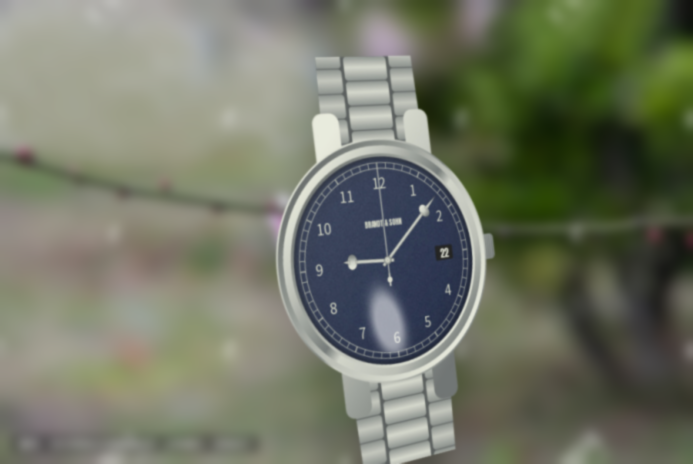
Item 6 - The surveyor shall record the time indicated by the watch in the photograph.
9:08:00
